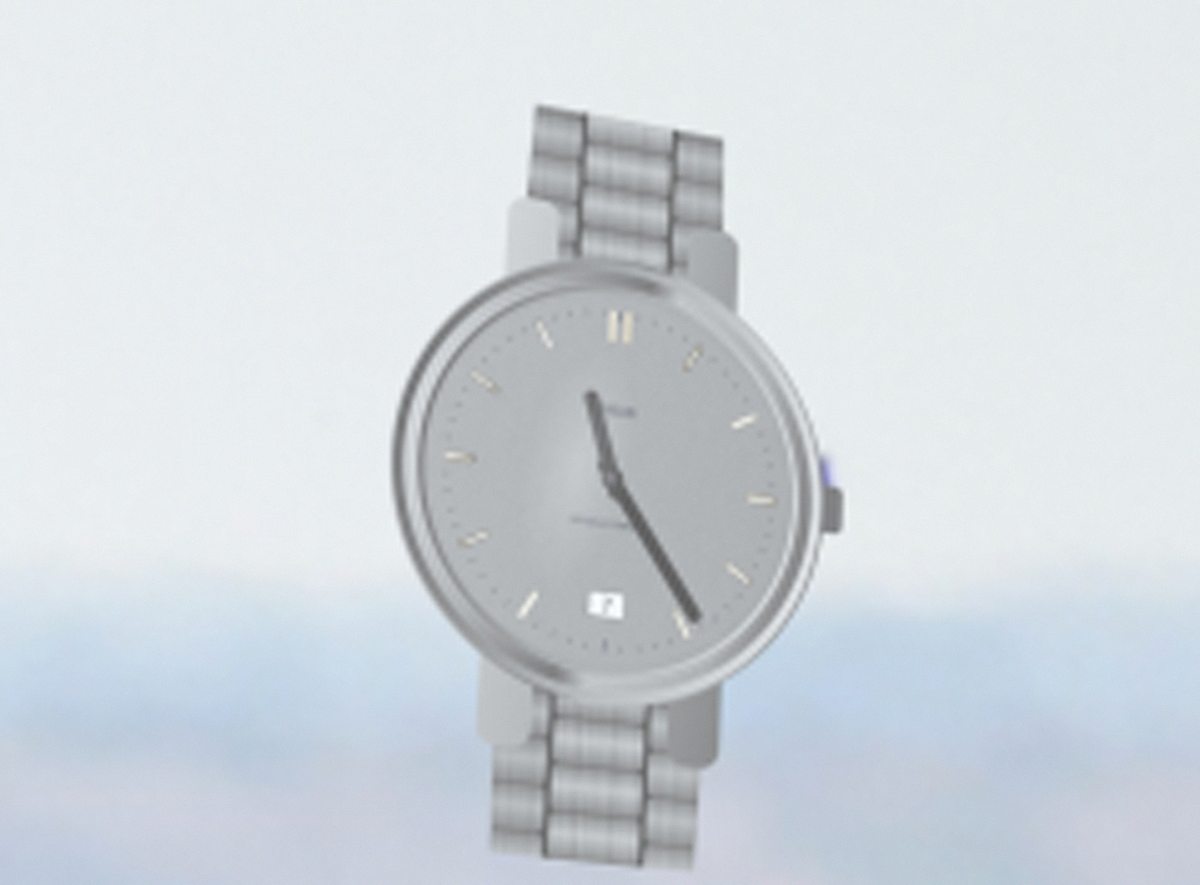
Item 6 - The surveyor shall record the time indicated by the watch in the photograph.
11:24
